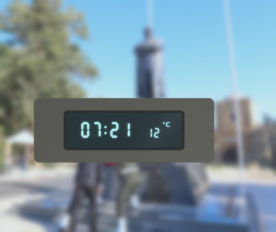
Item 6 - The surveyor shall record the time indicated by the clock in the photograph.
7:21
